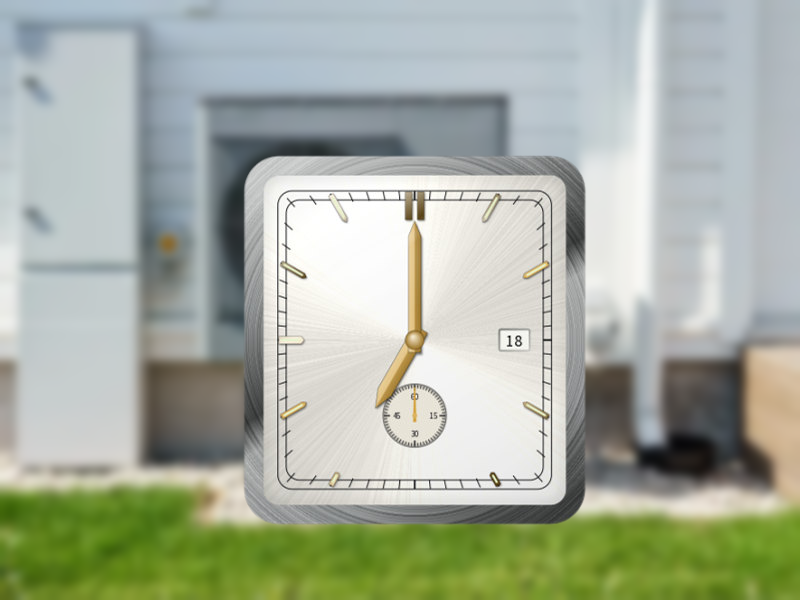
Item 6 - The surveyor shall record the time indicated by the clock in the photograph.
7:00
